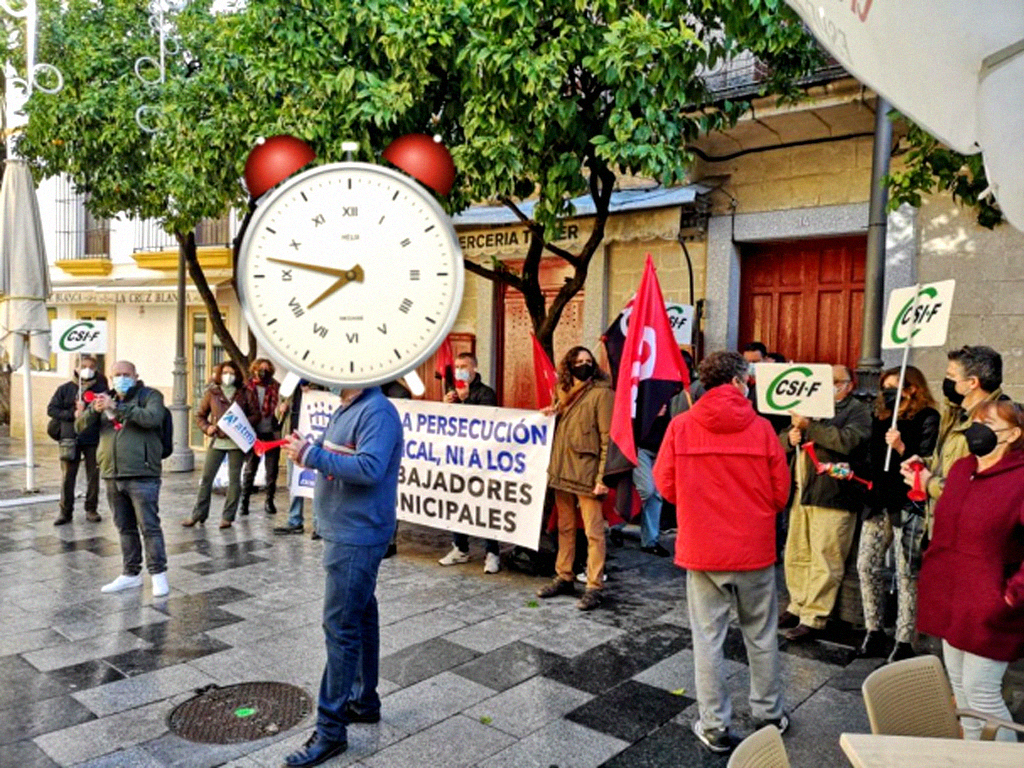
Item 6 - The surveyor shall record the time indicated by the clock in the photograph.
7:47
